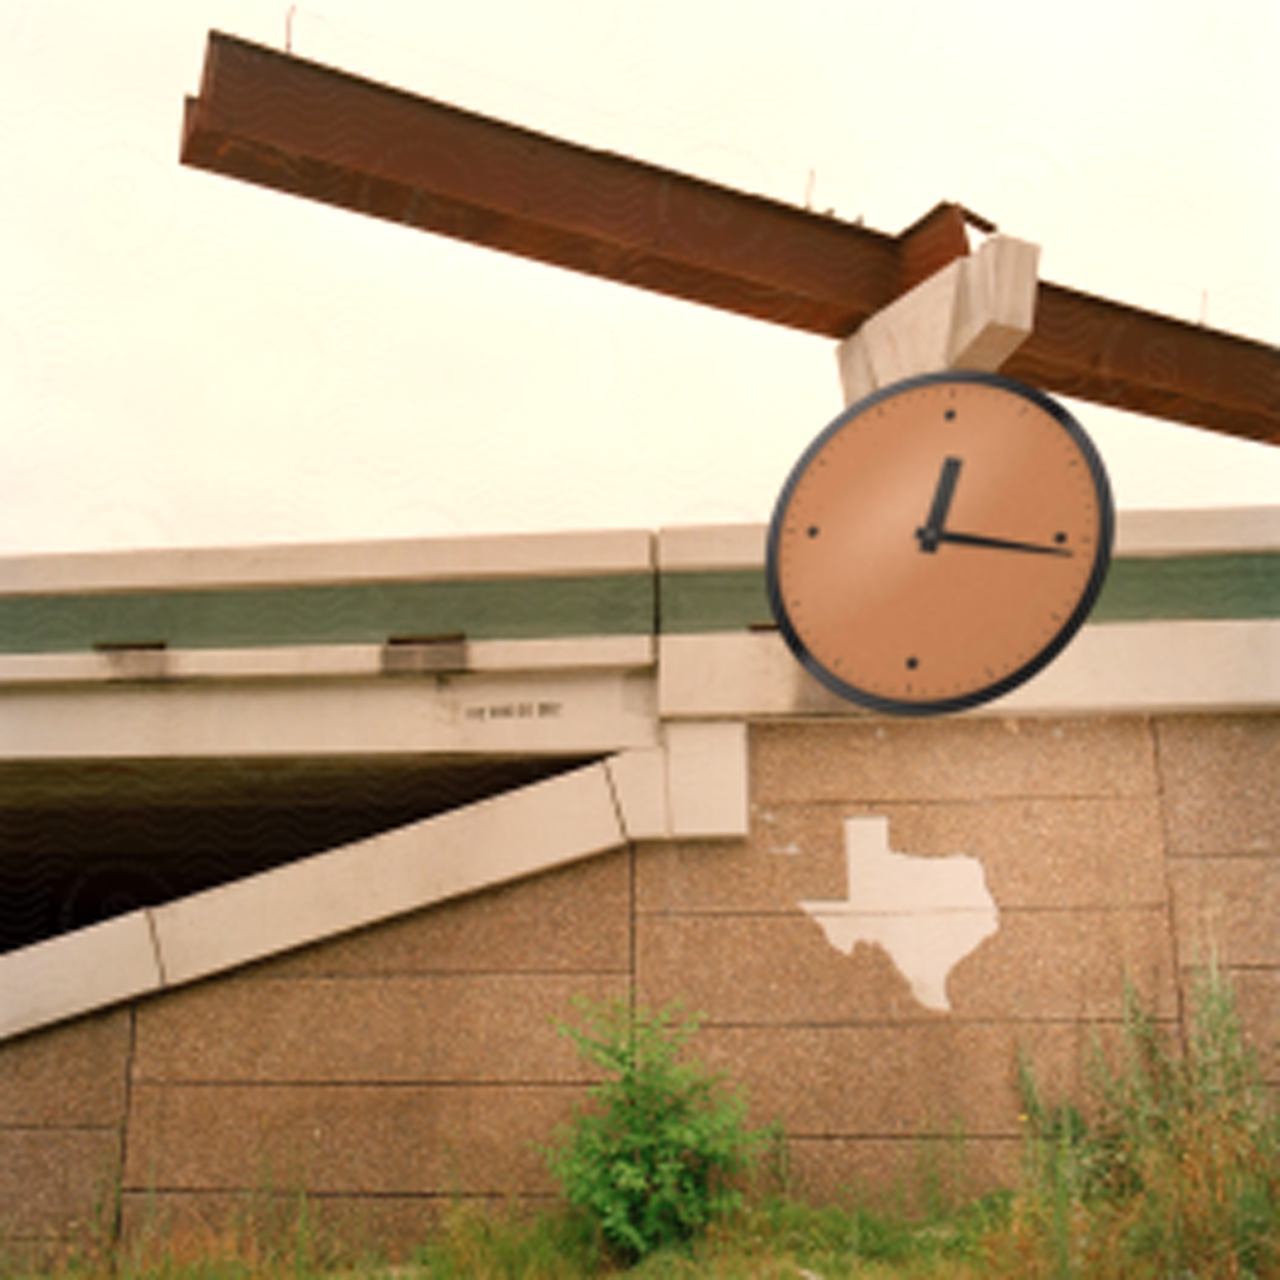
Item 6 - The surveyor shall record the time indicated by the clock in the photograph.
12:16
